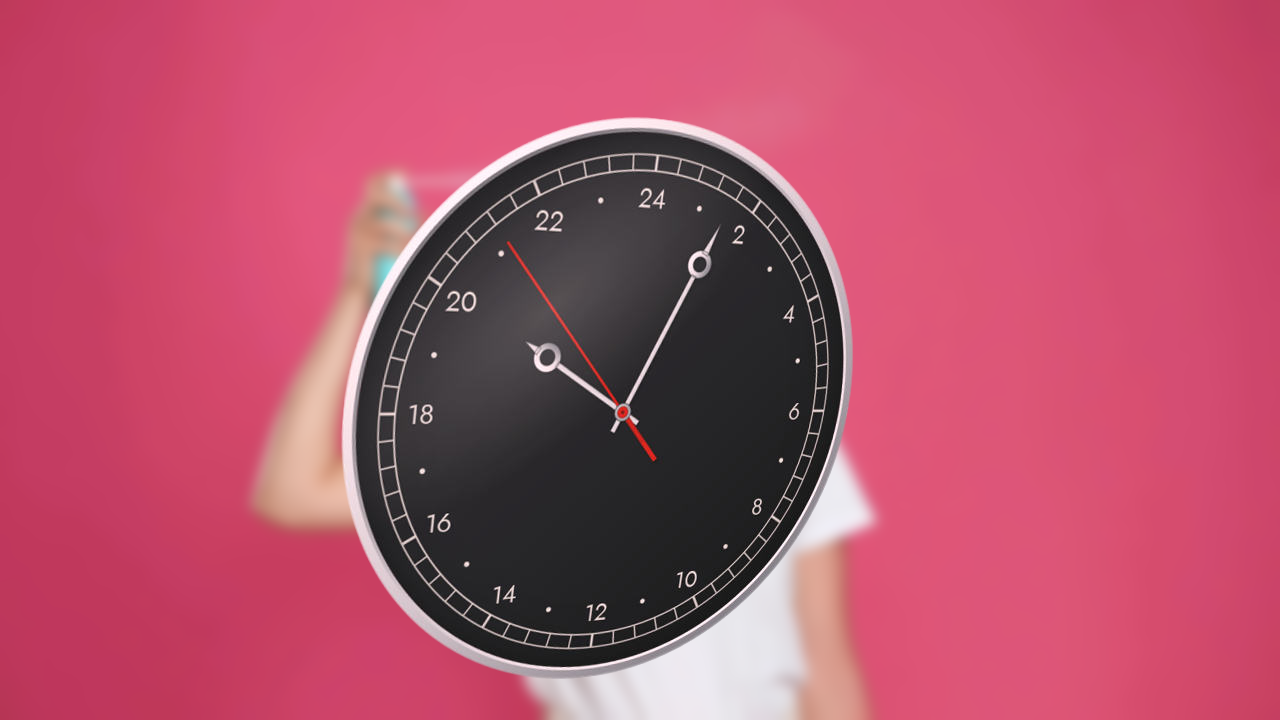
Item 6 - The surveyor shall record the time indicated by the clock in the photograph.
20:03:53
